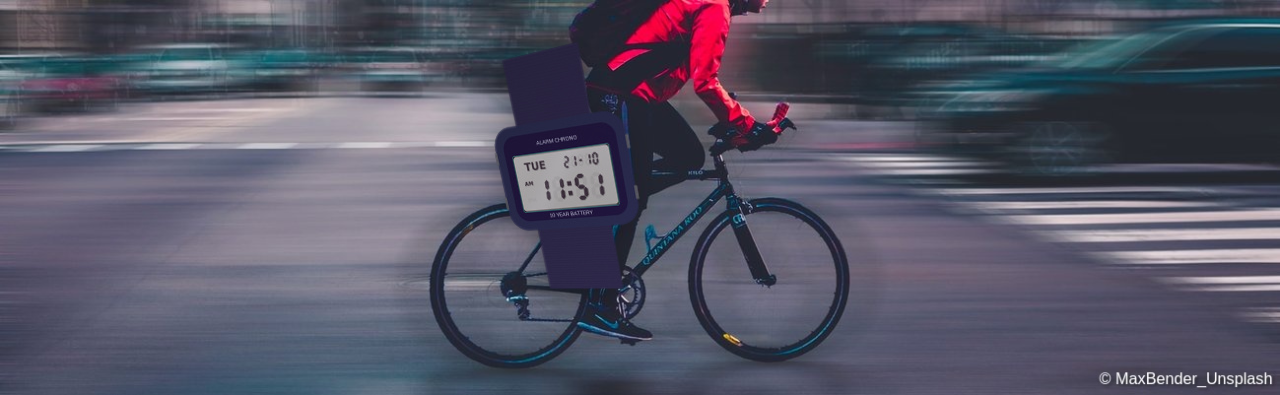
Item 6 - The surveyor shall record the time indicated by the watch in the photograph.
11:51
